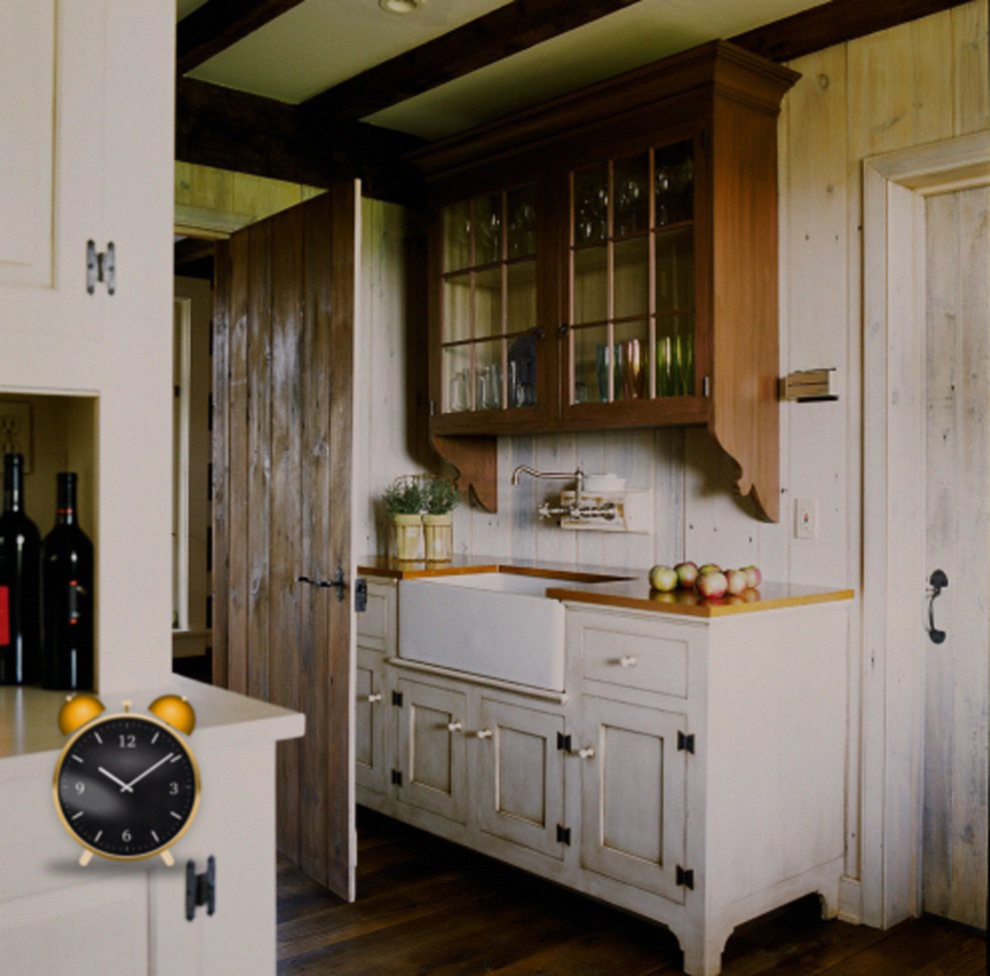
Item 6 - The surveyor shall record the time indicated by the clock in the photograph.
10:09
